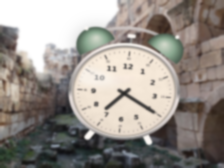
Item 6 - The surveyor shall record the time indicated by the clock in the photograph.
7:20
